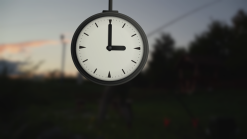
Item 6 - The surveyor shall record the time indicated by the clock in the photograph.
3:00
